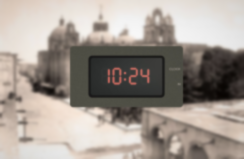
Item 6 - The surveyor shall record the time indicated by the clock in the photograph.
10:24
